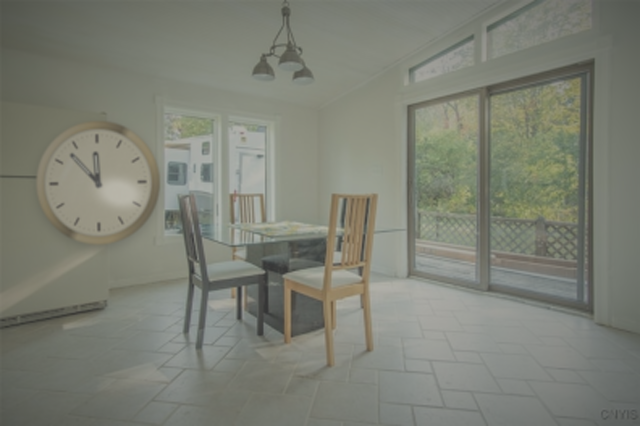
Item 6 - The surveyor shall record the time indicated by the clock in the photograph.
11:53
